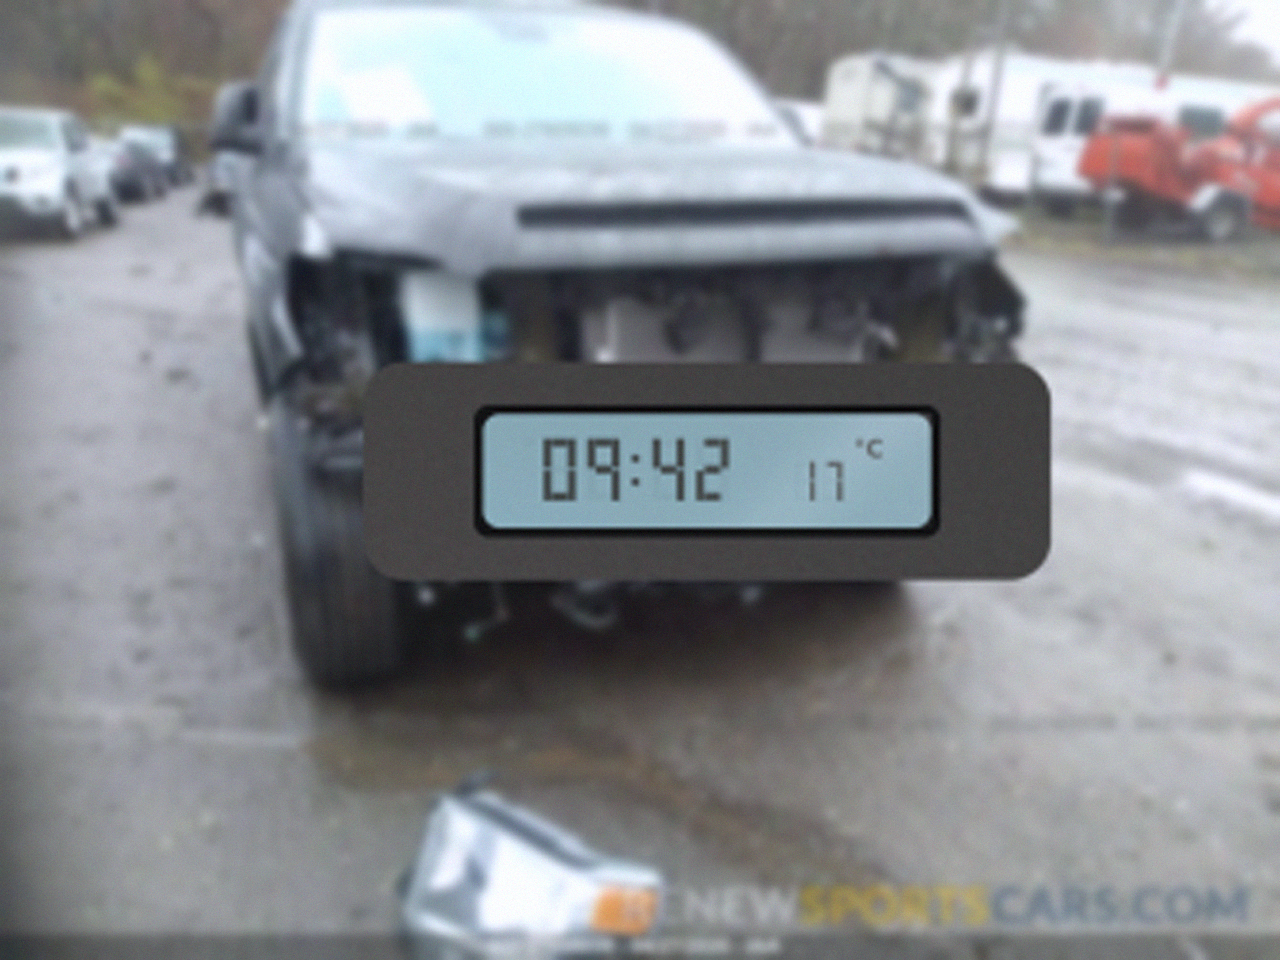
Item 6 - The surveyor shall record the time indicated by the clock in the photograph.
9:42
